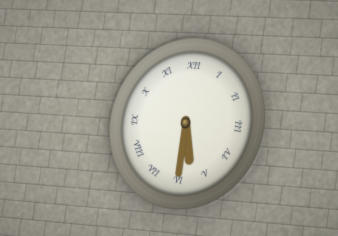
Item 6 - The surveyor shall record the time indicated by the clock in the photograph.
5:30
